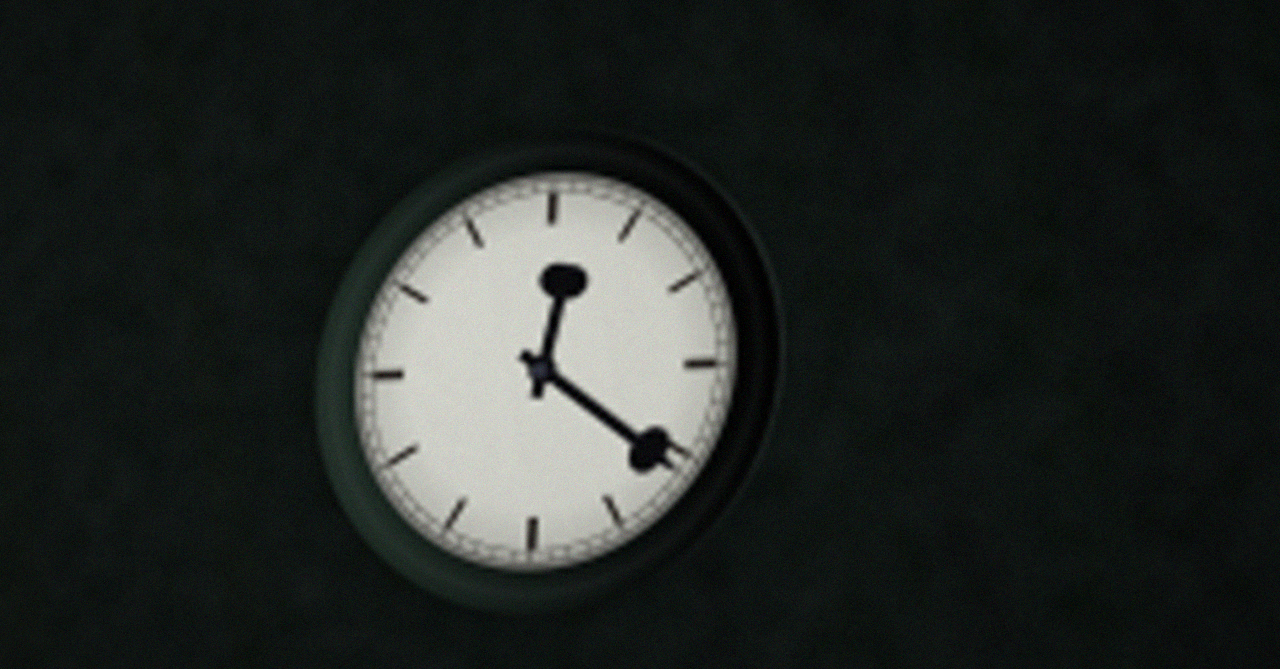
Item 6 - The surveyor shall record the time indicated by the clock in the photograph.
12:21
